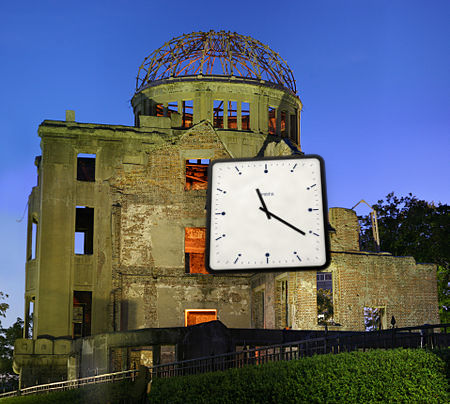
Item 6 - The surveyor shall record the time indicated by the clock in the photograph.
11:21
